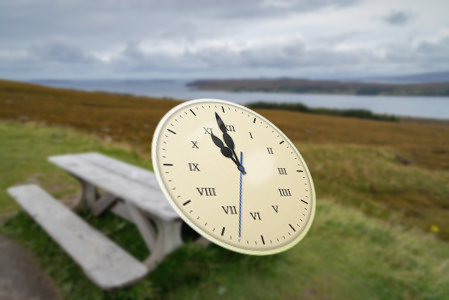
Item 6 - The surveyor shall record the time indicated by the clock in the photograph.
10:58:33
